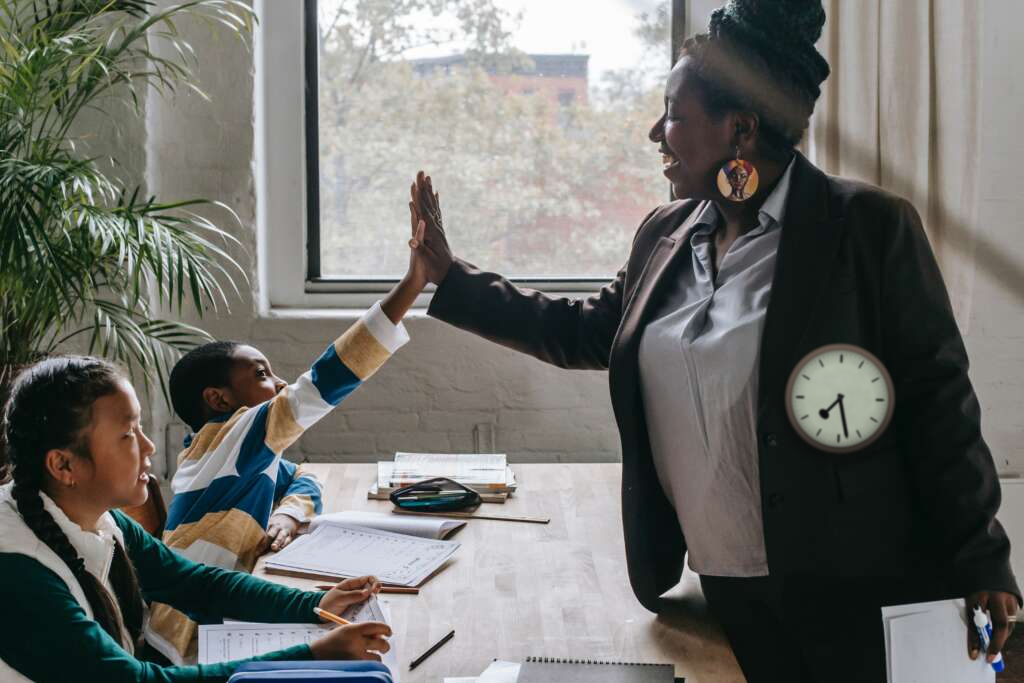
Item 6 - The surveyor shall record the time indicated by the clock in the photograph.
7:28
